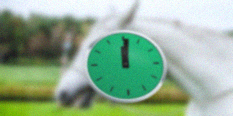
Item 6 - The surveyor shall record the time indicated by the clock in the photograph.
12:01
